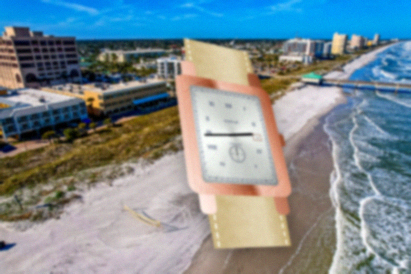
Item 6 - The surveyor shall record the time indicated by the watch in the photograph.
2:44
